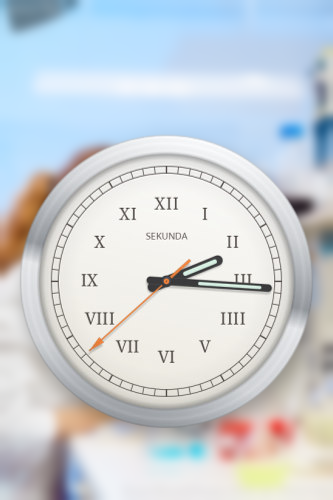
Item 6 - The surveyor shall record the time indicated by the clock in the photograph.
2:15:38
